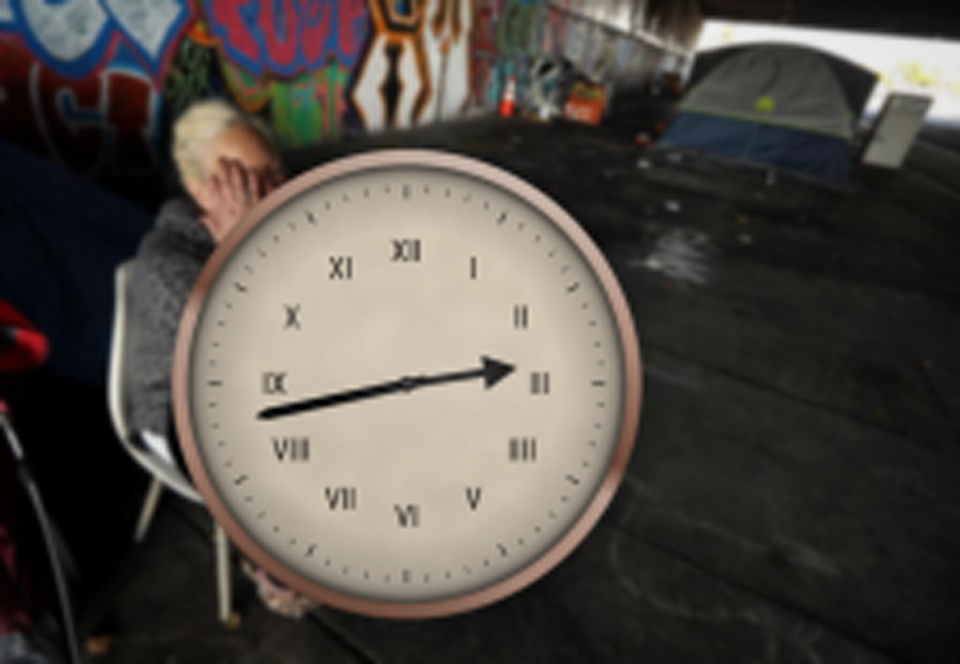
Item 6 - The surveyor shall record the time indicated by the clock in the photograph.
2:43
